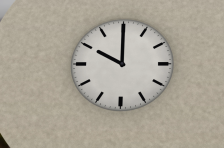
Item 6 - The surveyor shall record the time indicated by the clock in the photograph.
10:00
